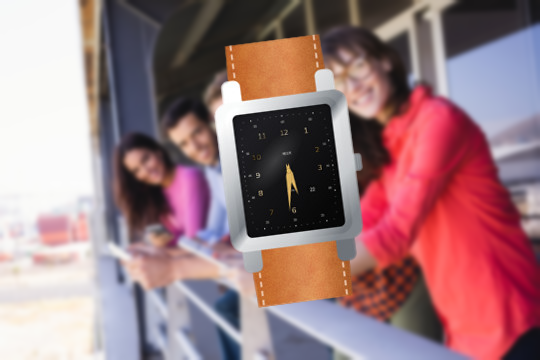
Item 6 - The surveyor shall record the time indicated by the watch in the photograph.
5:31
